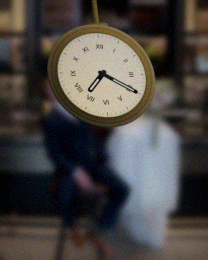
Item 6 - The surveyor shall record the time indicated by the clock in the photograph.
7:20
